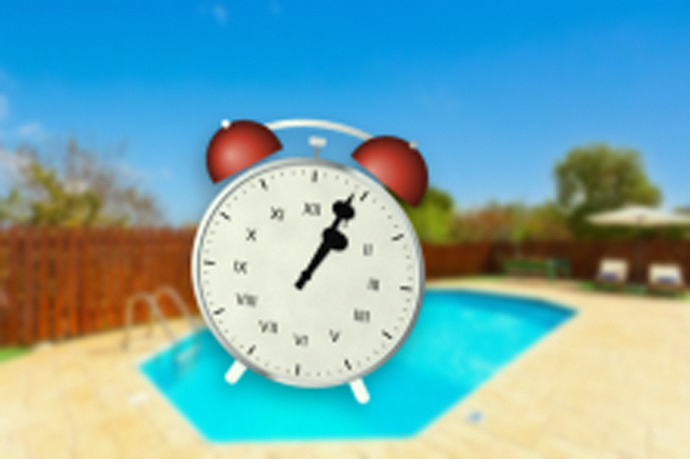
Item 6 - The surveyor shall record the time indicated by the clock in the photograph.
1:04
